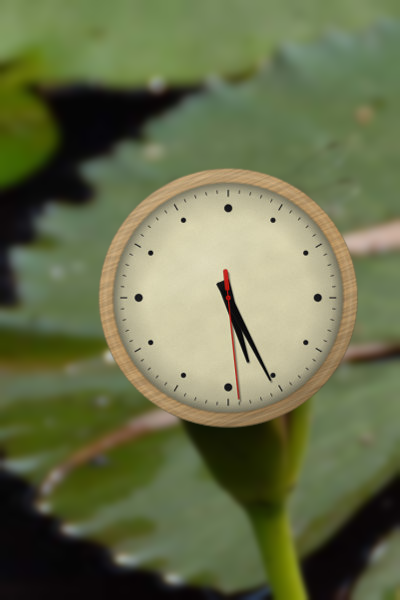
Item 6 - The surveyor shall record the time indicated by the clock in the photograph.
5:25:29
